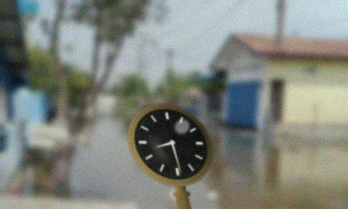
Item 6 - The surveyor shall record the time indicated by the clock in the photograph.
8:29
